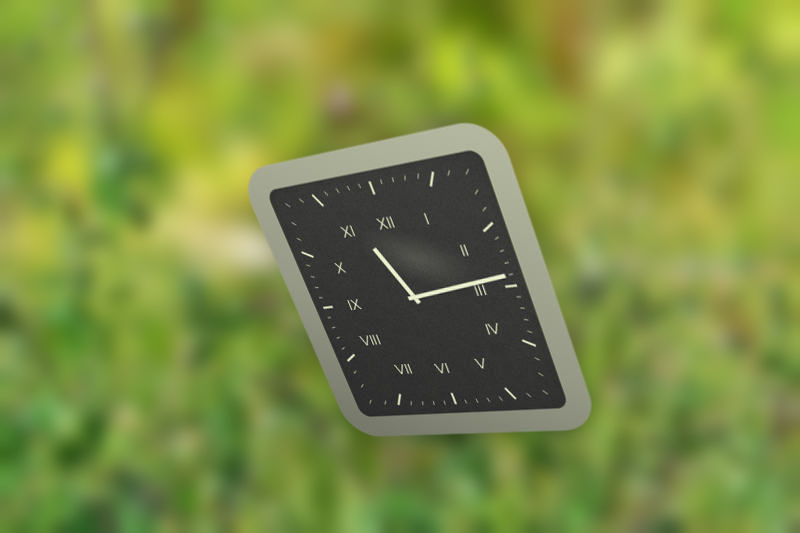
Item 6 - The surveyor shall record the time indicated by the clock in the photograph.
11:14
